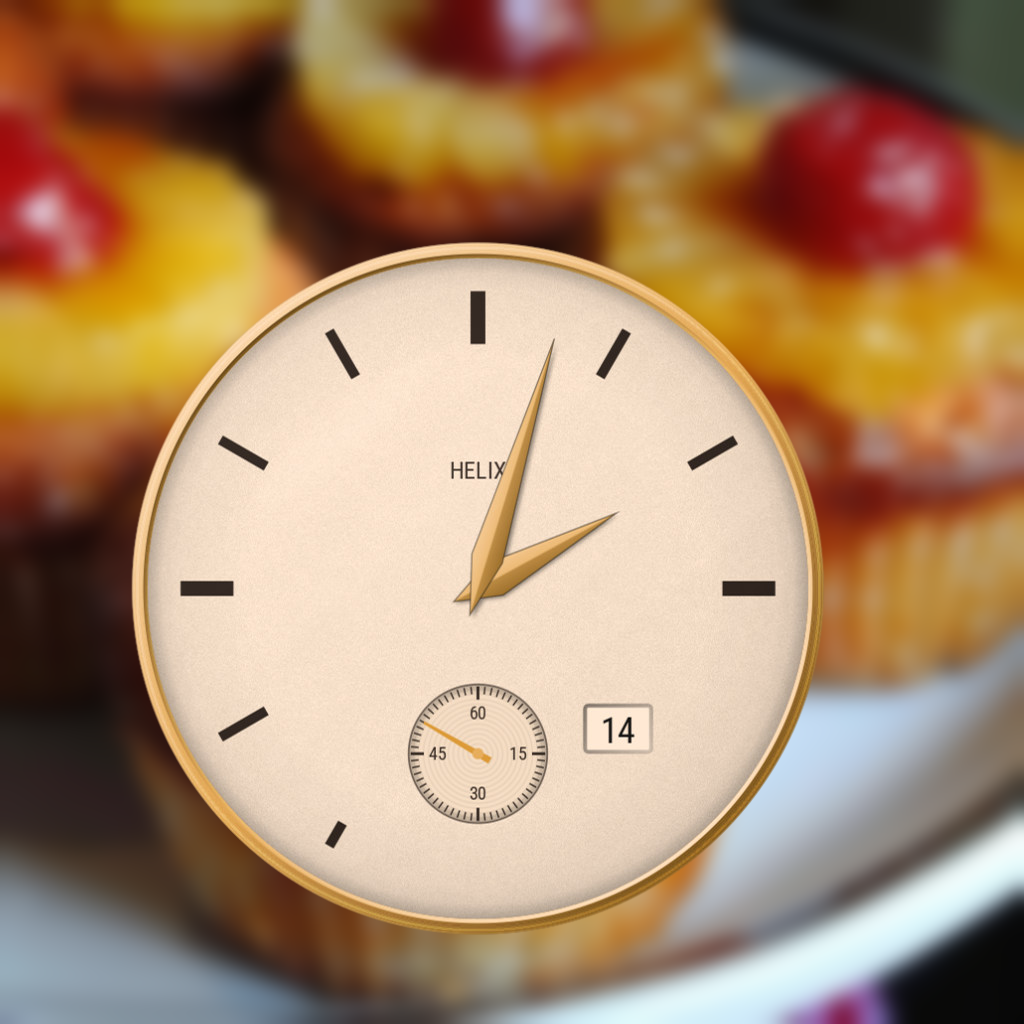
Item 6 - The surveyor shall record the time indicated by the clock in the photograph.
2:02:50
